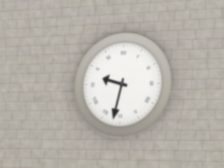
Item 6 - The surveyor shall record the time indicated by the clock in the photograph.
9:32
